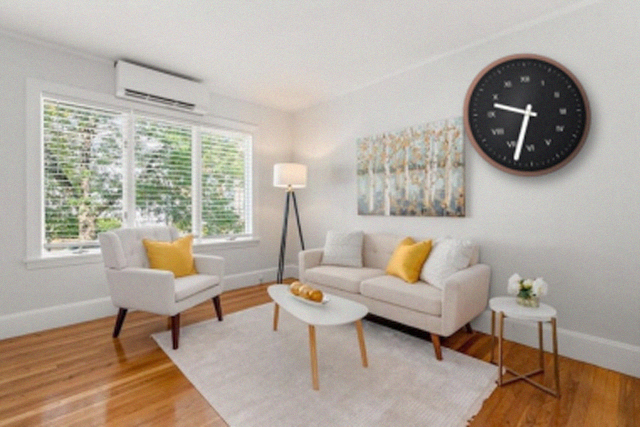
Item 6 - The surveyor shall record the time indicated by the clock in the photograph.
9:33
